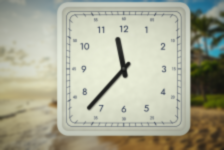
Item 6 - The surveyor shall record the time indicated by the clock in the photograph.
11:37
